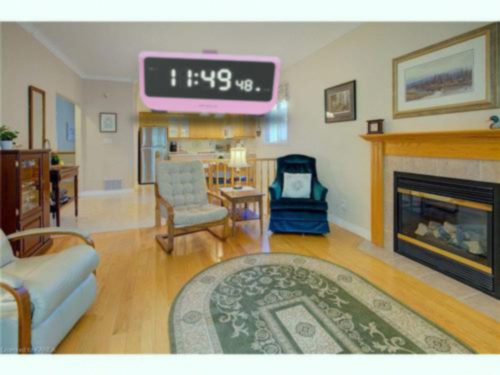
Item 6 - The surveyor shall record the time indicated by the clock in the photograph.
11:49:48
